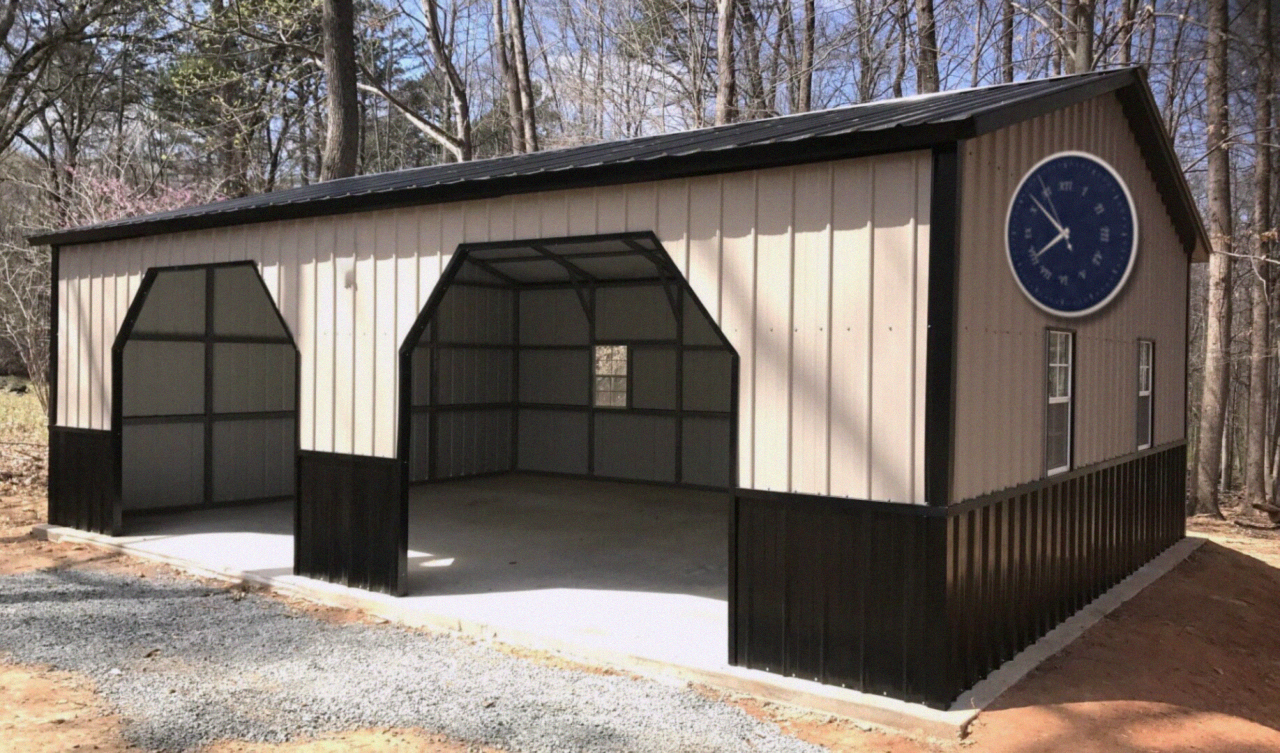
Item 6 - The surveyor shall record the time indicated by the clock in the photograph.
7:51:55
